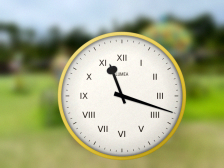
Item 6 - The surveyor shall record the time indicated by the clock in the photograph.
11:18
